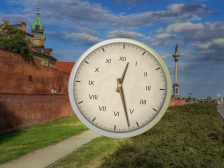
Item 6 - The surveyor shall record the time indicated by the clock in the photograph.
12:27
